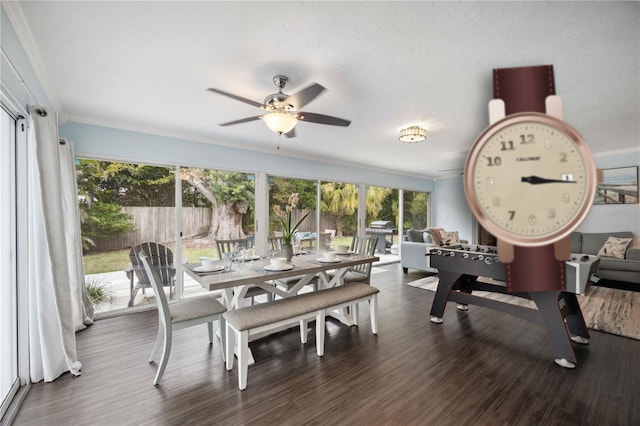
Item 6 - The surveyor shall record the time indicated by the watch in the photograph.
3:16
